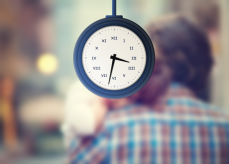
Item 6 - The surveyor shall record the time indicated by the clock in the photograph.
3:32
